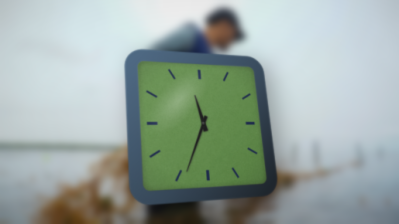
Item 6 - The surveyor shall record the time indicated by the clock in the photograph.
11:34
